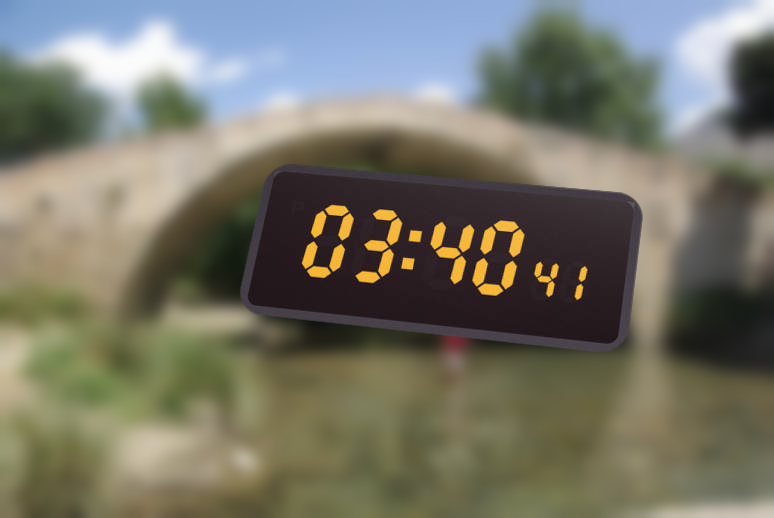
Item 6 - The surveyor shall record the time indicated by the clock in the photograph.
3:40:41
